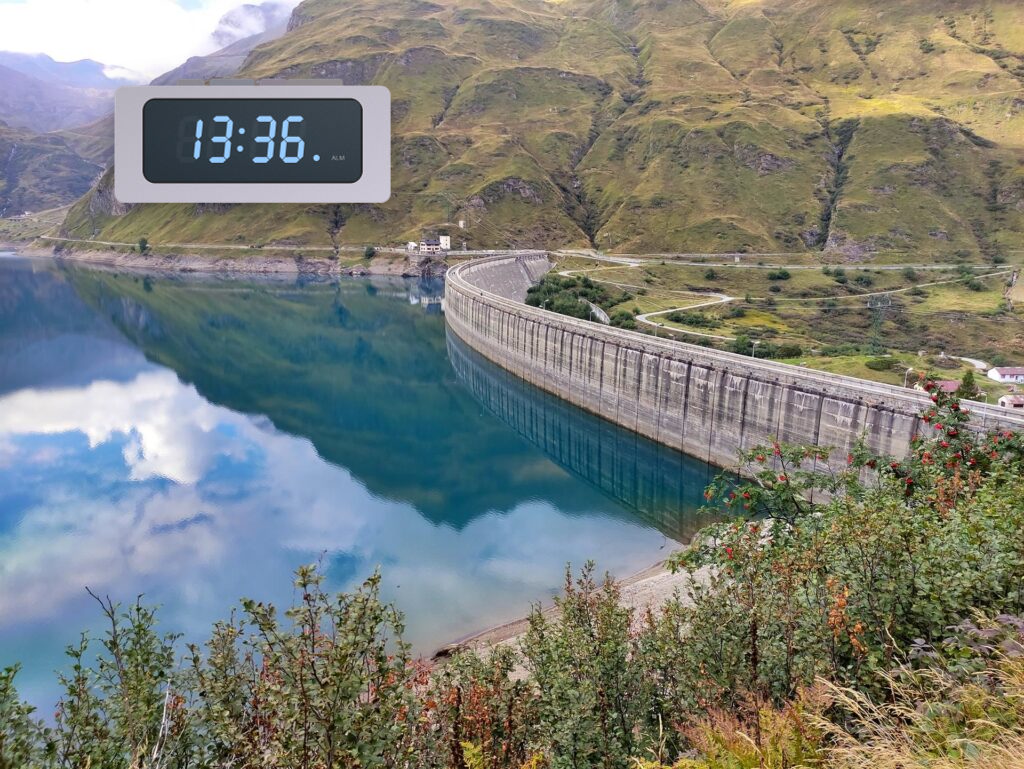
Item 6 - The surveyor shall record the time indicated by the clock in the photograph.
13:36
